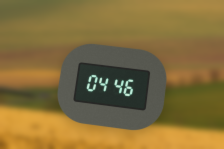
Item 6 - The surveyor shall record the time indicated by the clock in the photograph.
4:46
